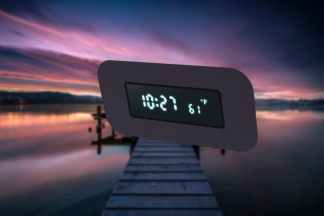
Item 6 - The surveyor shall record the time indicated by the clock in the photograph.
10:27
